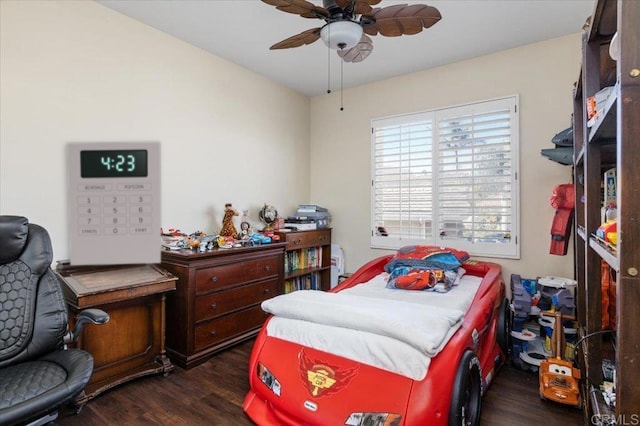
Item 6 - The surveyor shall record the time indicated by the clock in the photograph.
4:23
